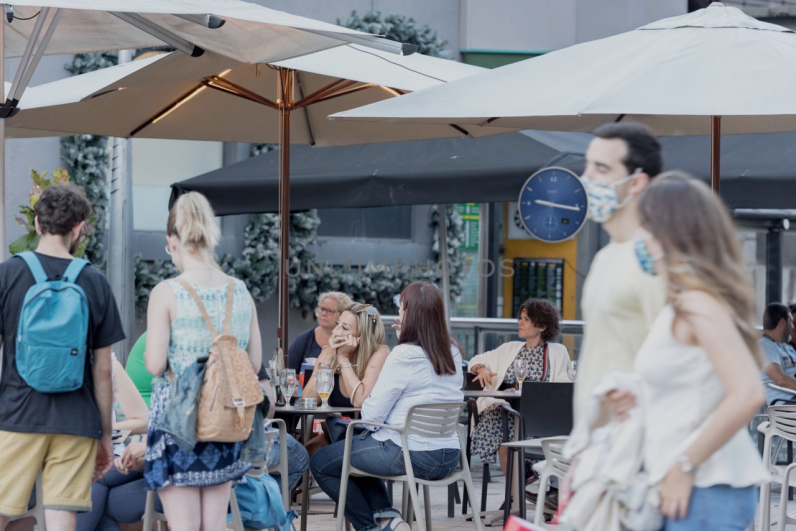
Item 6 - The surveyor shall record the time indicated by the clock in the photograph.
9:16
